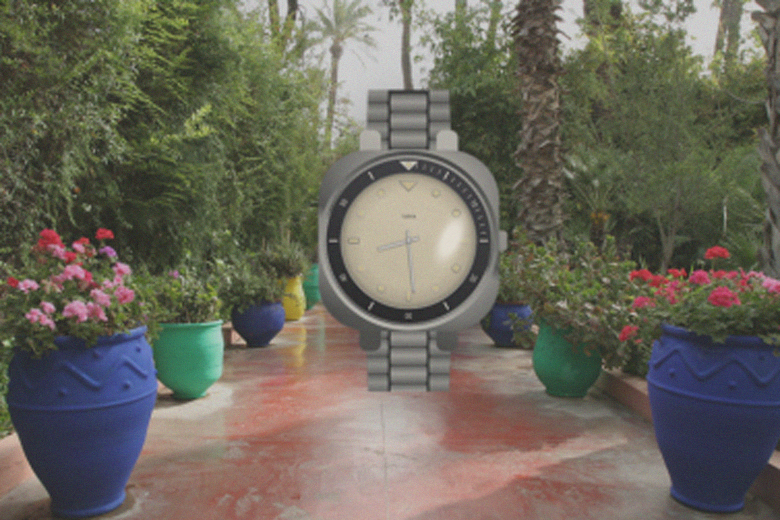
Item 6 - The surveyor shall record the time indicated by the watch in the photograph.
8:29
